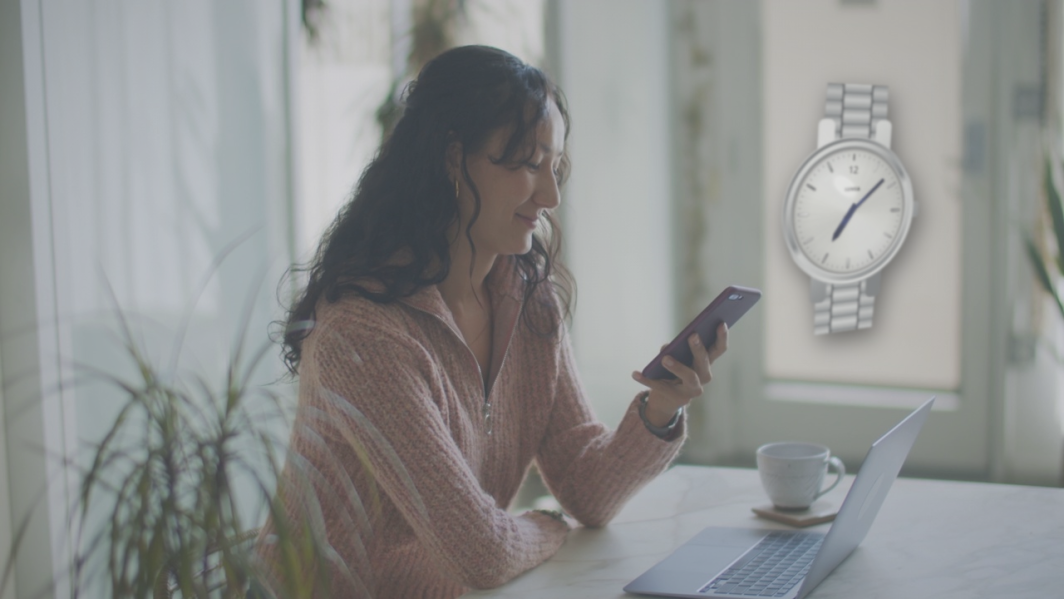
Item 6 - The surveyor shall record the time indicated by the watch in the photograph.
7:08
